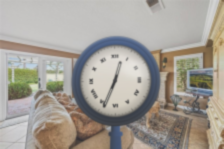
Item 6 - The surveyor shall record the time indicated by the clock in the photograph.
12:34
